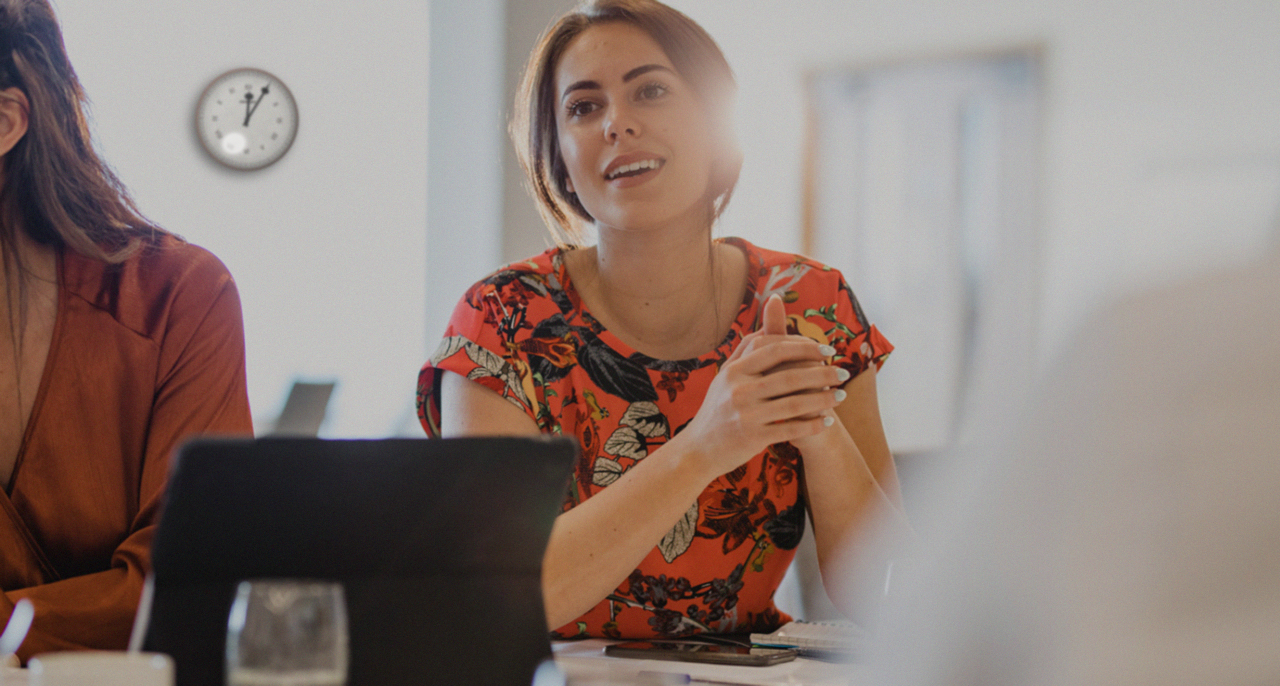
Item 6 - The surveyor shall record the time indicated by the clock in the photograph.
12:05
